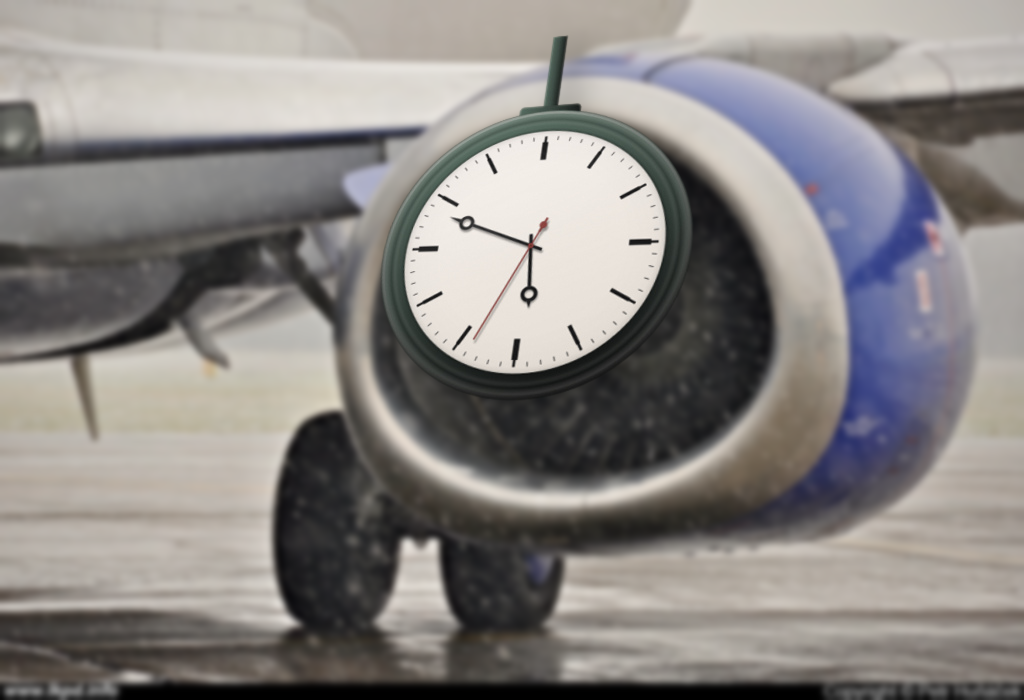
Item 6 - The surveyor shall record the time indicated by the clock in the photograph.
5:48:34
